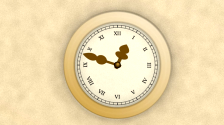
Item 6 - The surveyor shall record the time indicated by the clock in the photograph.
12:48
